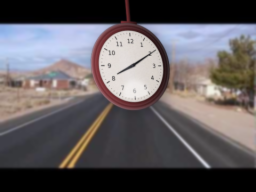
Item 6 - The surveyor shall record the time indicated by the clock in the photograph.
8:10
